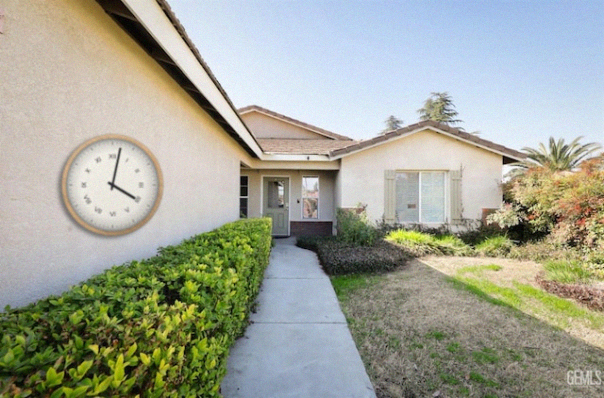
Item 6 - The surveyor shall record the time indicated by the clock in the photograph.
4:02
